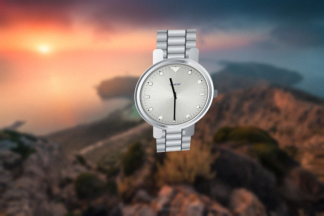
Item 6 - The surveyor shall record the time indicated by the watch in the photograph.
11:30
